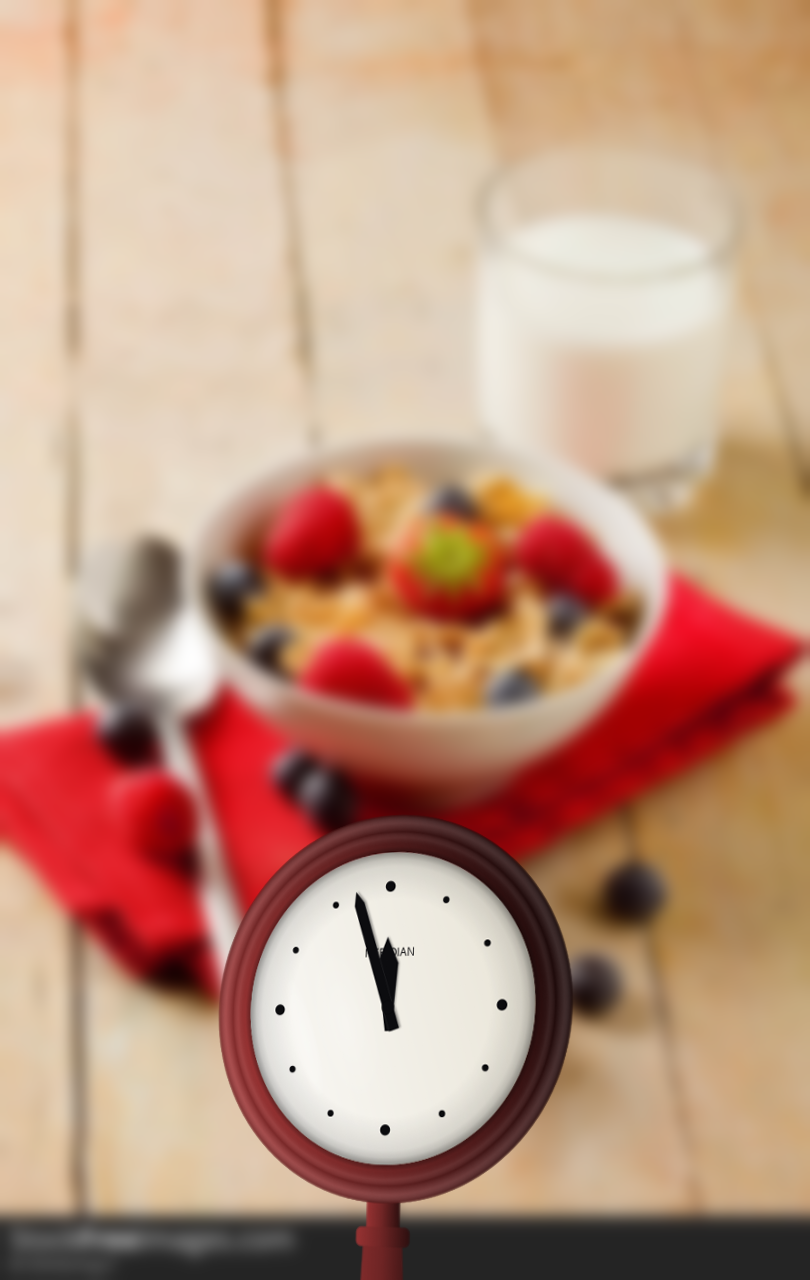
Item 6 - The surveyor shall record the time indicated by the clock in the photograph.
11:57
